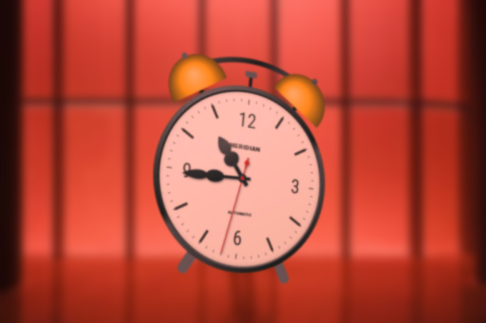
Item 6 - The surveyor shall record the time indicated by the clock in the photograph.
10:44:32
